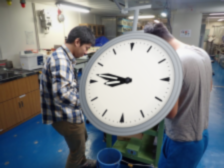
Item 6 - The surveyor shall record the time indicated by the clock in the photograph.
8:47
